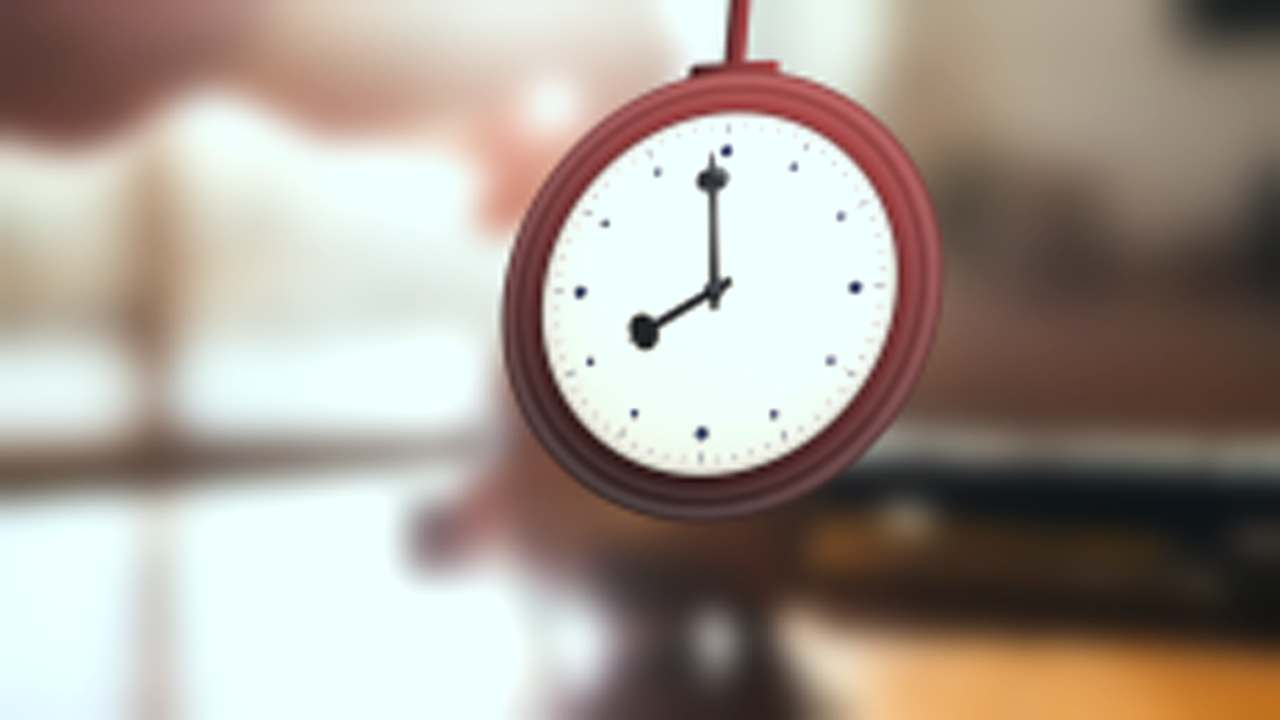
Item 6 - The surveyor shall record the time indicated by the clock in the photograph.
7:59
